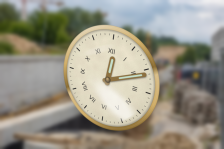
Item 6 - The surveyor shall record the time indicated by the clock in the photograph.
12:11
